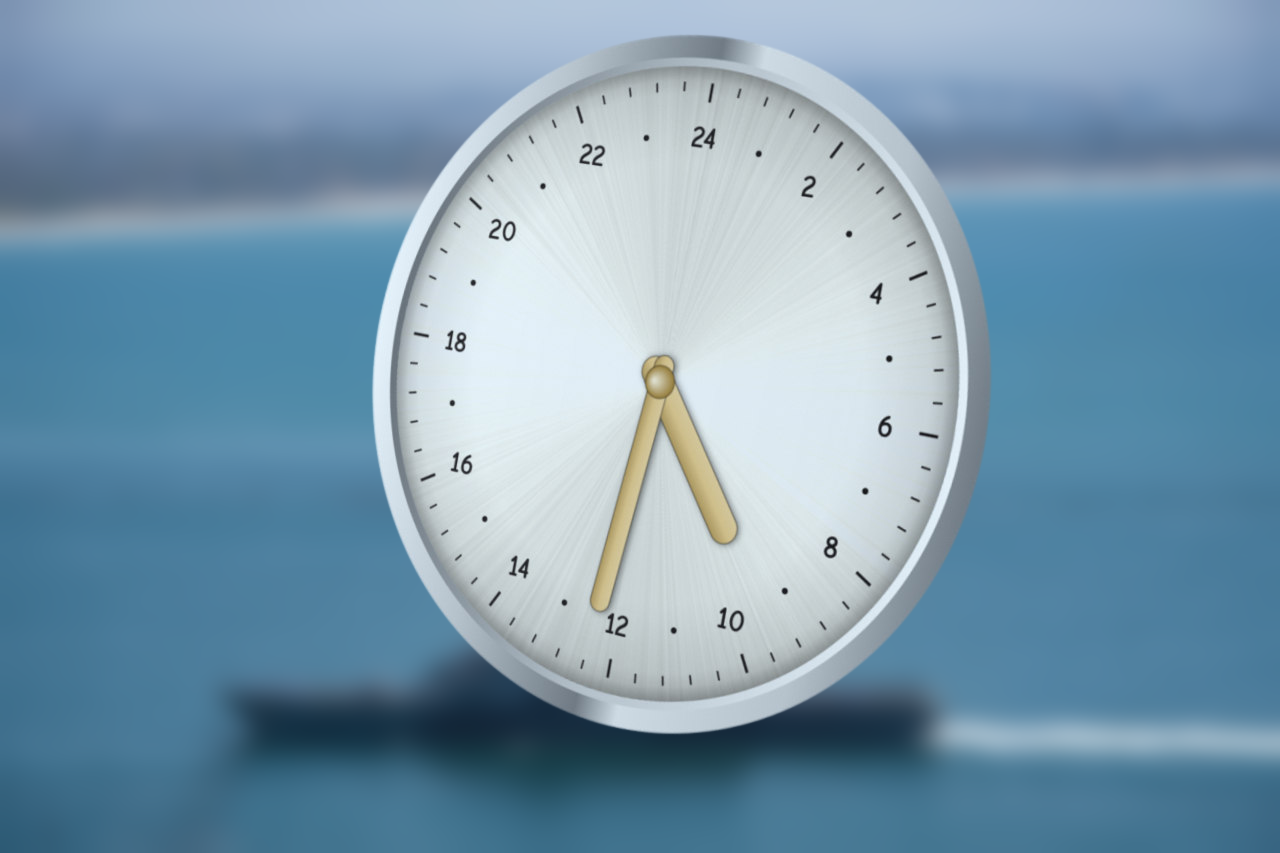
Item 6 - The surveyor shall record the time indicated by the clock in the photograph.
9:31
